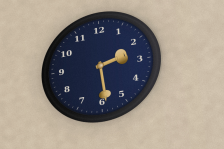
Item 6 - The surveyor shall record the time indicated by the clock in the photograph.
2:29
